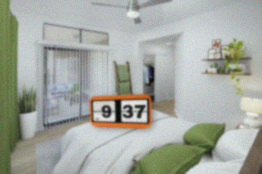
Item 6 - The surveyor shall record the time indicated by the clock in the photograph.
9:37
